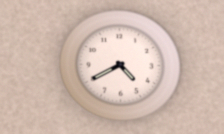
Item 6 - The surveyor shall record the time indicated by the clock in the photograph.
4:40
